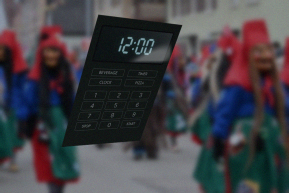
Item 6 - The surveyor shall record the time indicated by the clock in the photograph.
12:00
